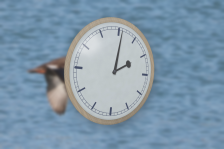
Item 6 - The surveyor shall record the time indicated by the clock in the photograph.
2:01
